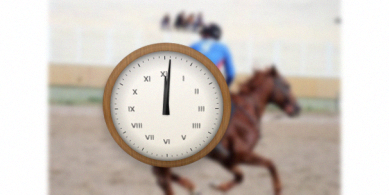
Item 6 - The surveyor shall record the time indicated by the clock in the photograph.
12:01
